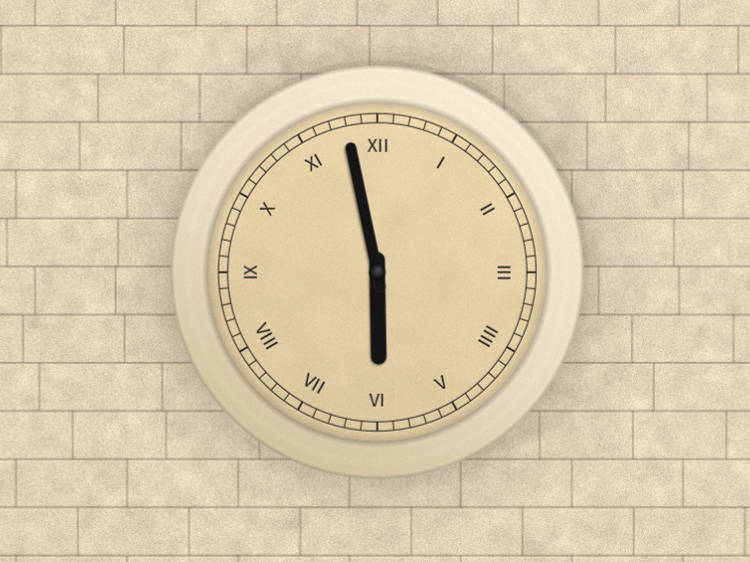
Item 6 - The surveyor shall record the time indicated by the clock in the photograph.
5:58
